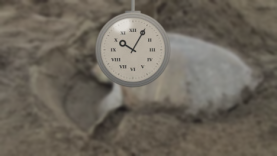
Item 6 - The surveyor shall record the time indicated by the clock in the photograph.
10:05
